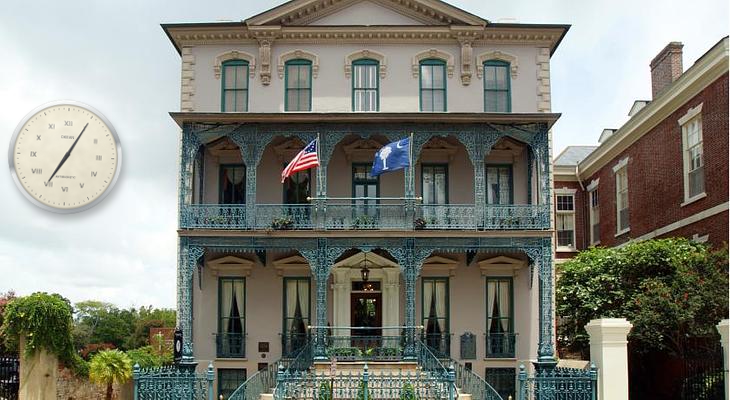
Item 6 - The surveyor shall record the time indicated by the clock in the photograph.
7:05
